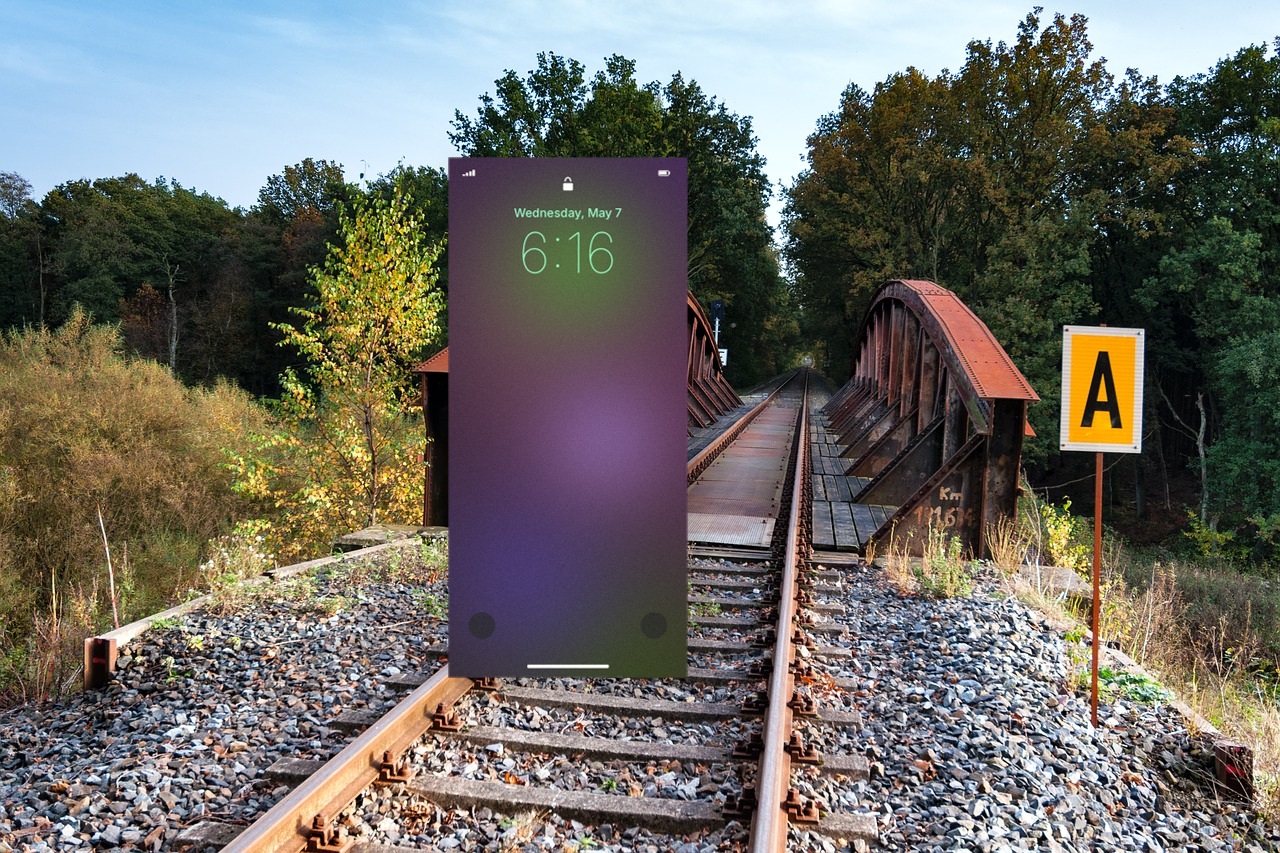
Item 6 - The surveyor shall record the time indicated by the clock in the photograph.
6:16
